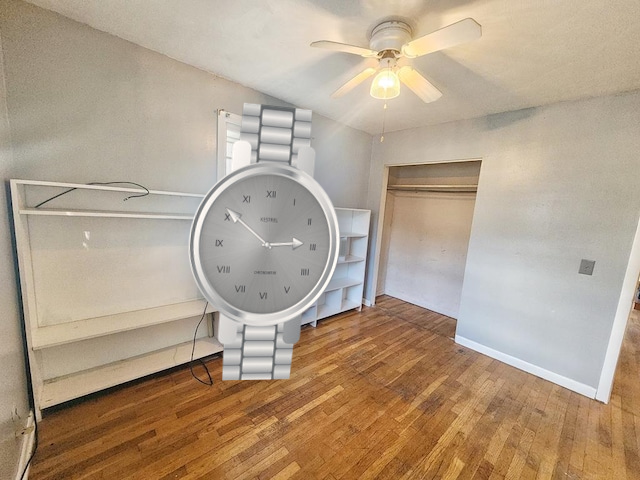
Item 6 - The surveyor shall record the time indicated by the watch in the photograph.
2:51
